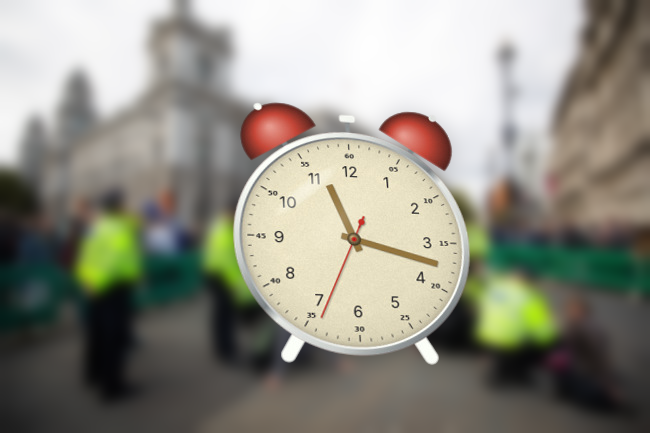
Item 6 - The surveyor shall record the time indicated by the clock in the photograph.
11:17:34
